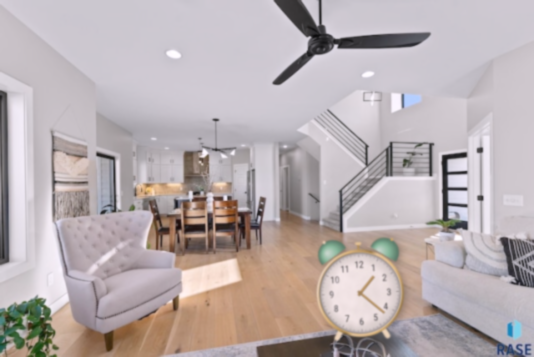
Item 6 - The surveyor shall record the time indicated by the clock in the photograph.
1:22
